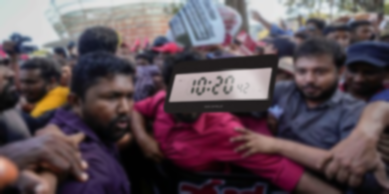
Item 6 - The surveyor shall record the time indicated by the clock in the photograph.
10:20
